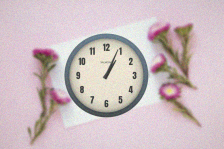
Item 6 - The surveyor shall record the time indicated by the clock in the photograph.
1:04
